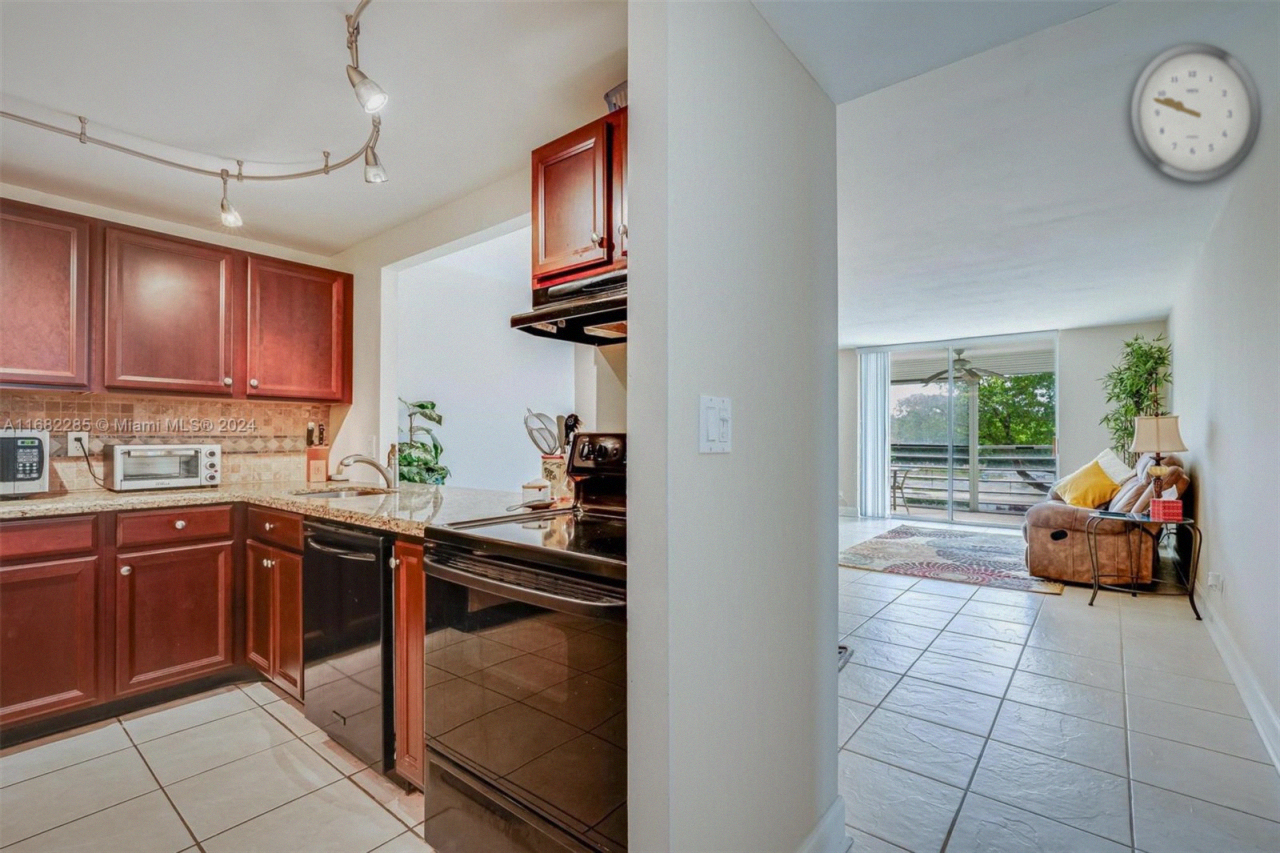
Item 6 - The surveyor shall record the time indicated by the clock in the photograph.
9:48
